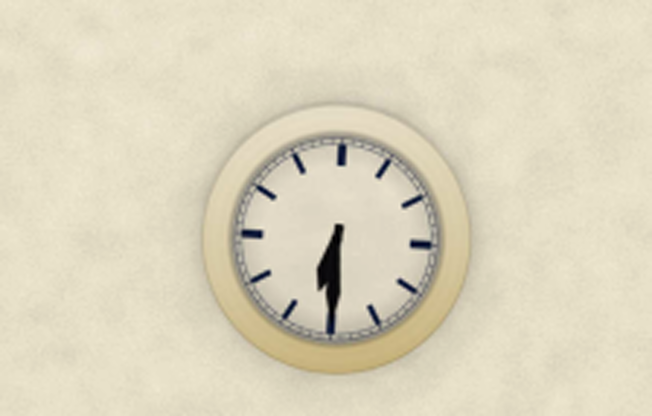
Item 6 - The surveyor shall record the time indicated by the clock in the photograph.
6:30
